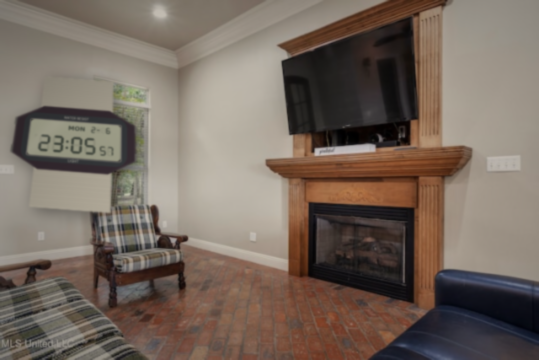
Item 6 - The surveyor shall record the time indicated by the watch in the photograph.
23:05
